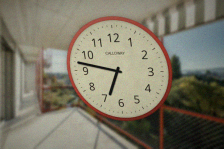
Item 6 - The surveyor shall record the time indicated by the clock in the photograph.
6:47
